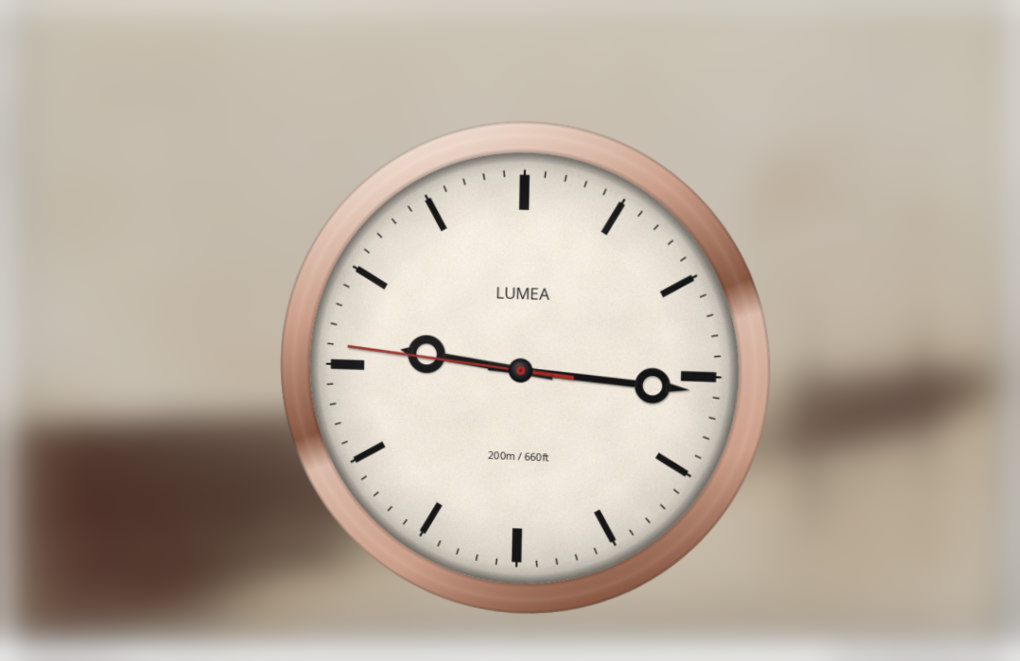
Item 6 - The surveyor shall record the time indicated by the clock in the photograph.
9:15:46
